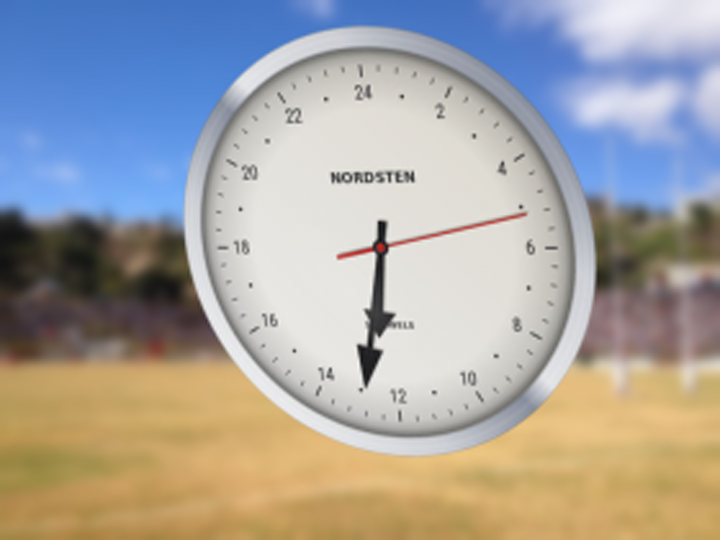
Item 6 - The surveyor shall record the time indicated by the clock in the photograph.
12:32:13
